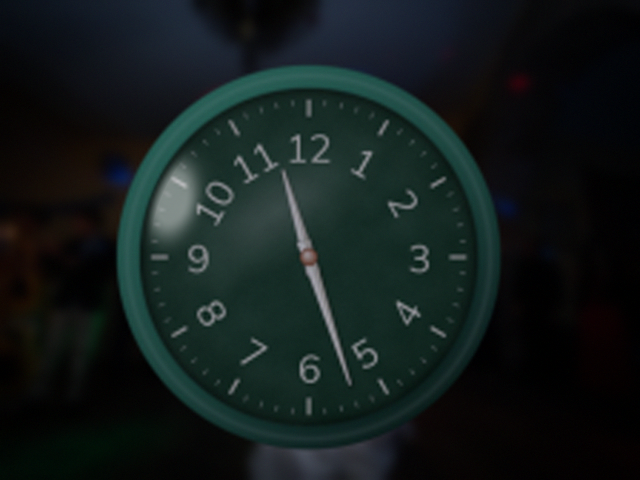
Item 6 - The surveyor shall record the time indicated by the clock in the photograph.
11:27
